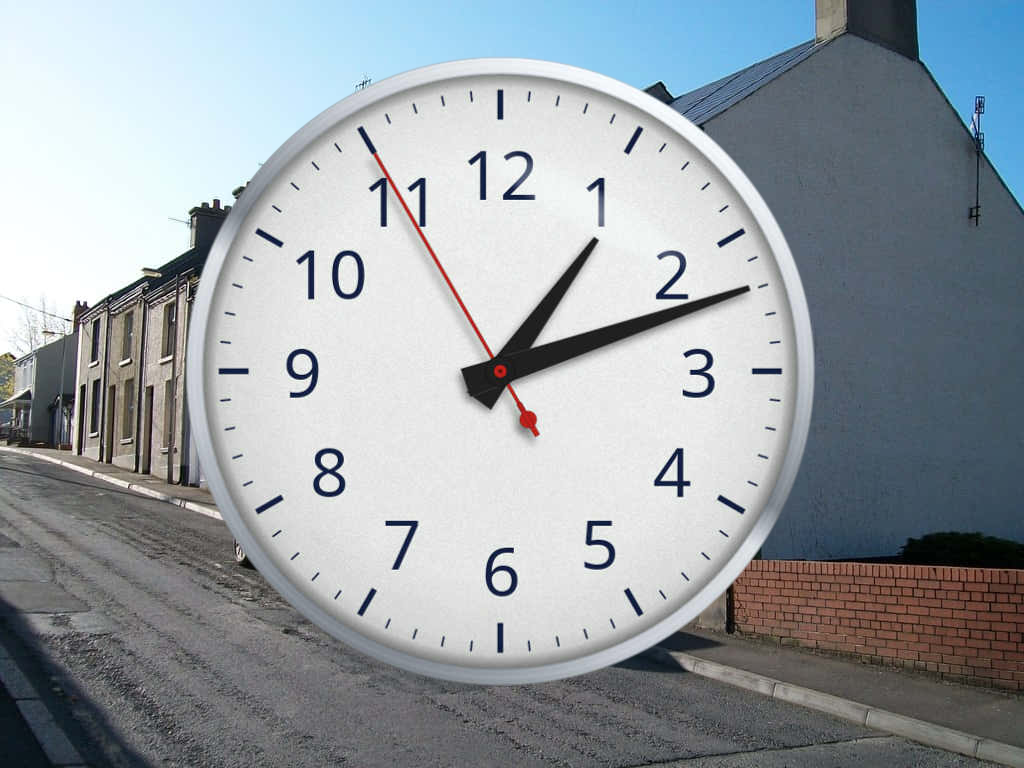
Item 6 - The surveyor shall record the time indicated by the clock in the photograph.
1:11:55
